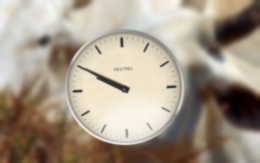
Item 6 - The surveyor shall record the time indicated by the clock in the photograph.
9:50
